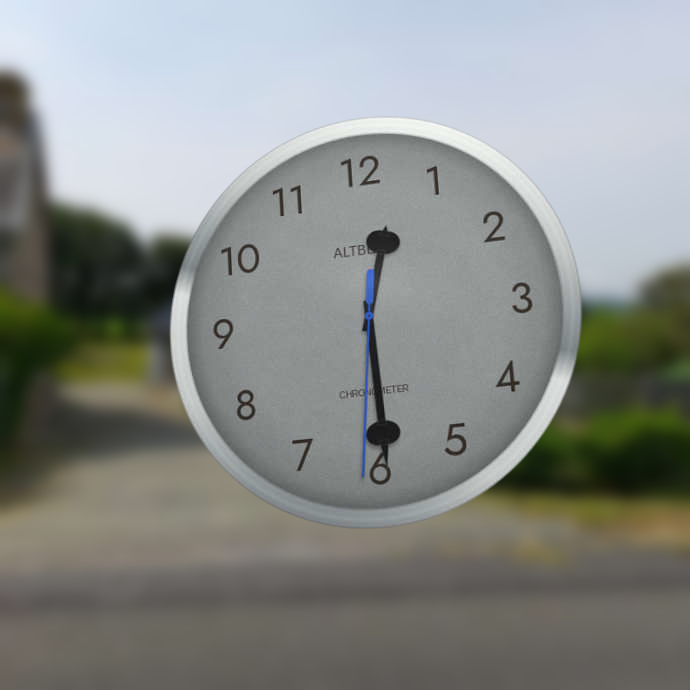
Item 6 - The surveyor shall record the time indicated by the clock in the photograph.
12:29:31
